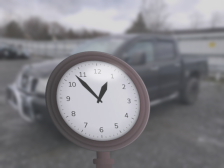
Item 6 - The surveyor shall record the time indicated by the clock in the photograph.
12:53
